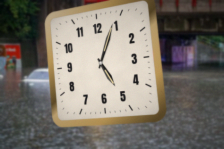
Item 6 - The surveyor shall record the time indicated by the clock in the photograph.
5:04
